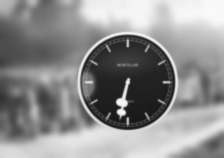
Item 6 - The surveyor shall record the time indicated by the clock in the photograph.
6:32
